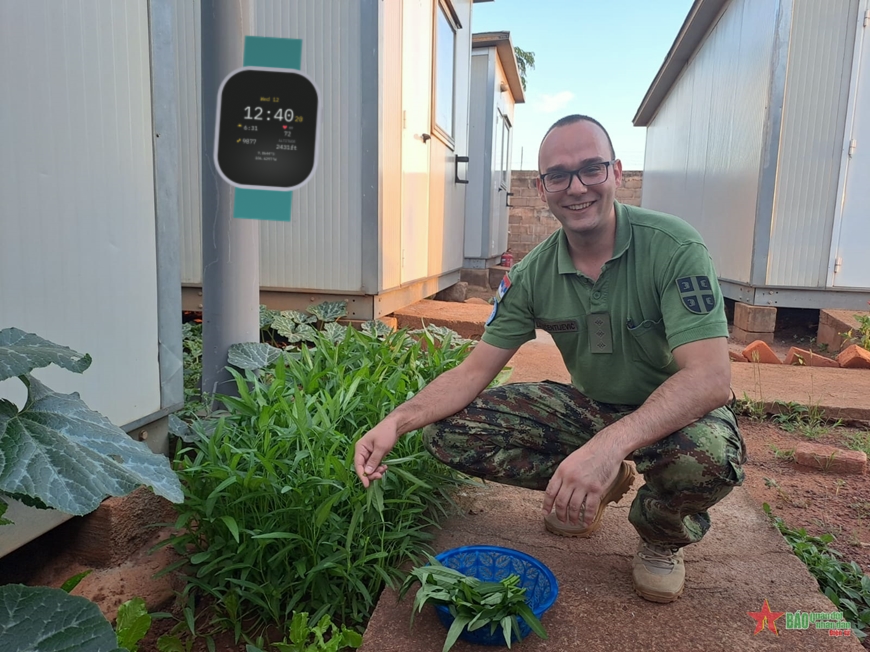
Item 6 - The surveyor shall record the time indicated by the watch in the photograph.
12:40
